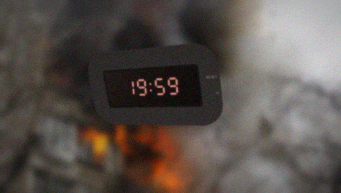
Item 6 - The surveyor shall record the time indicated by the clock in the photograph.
19:59
